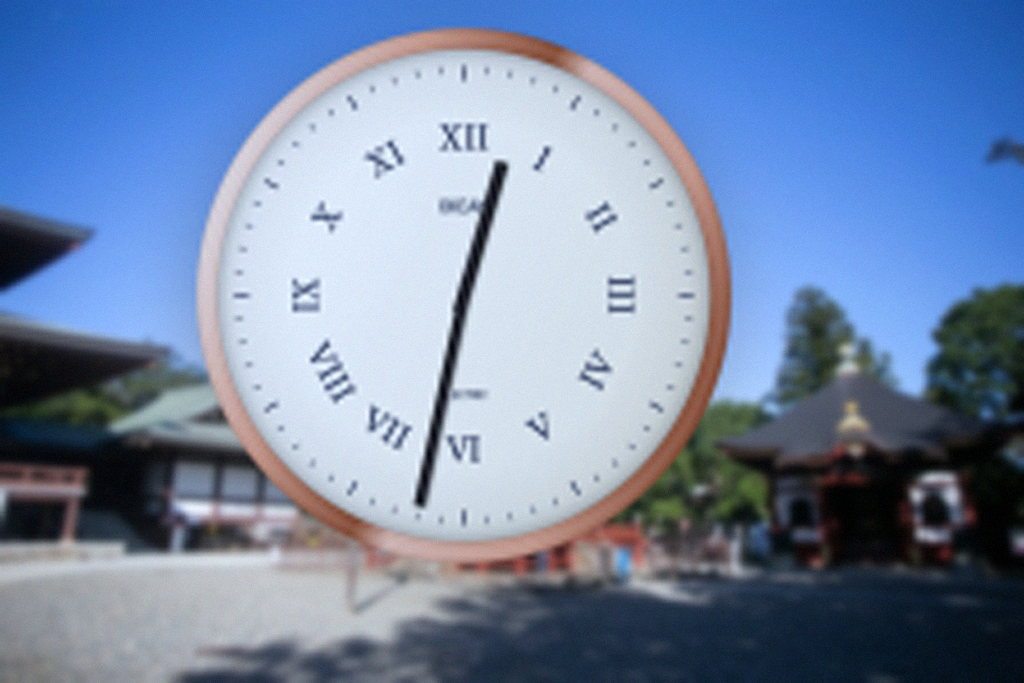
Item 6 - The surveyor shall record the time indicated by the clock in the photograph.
12:32
